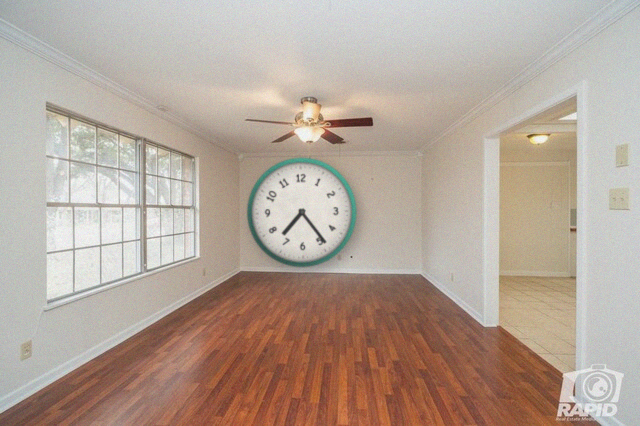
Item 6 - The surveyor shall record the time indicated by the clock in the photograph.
7:24
